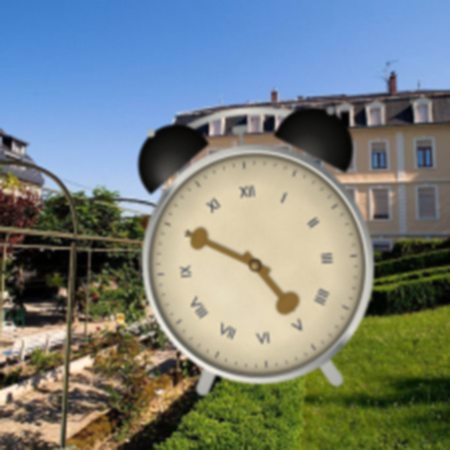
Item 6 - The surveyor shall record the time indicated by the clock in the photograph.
4:50
